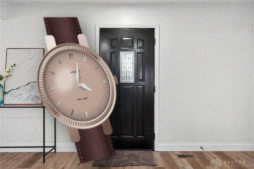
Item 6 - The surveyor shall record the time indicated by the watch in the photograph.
4:02
